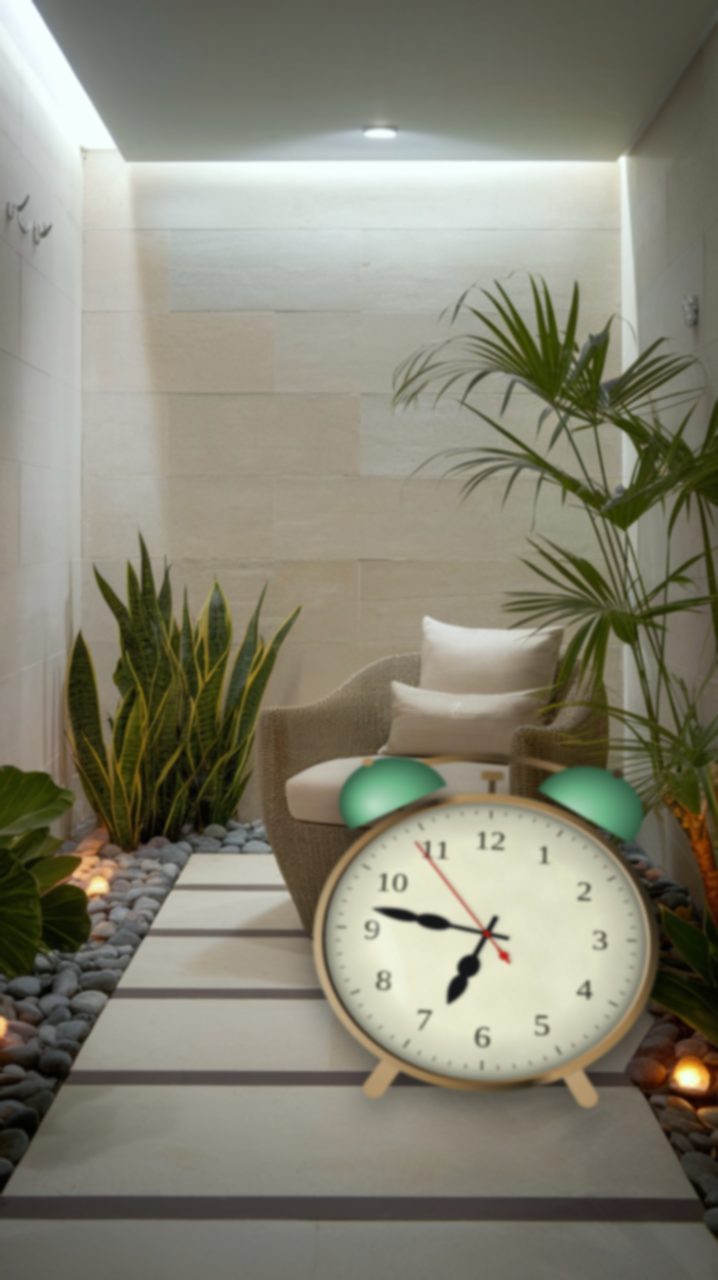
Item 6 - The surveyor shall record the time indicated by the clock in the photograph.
6:46:54
